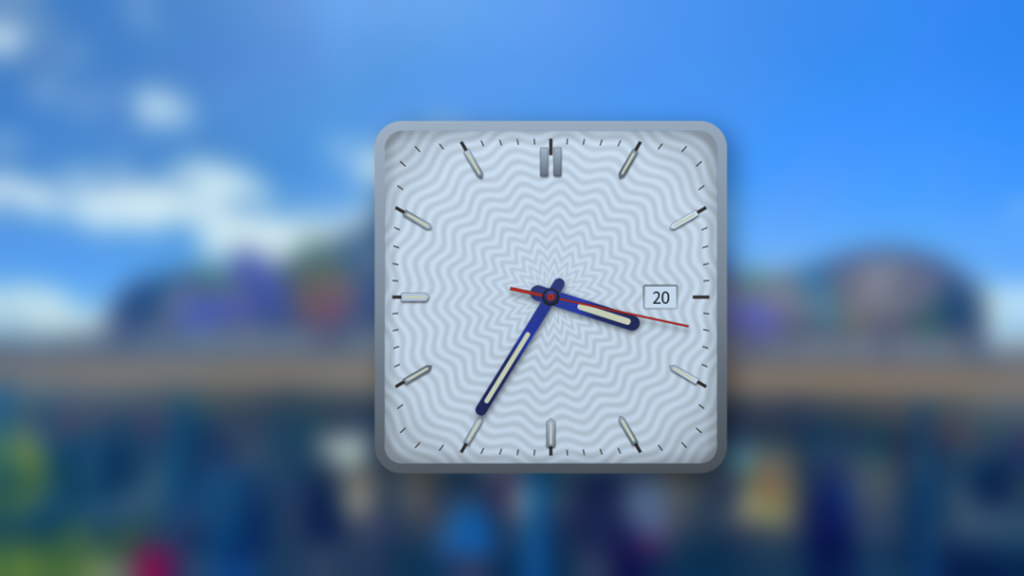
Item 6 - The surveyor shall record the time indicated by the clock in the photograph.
3:35:17
